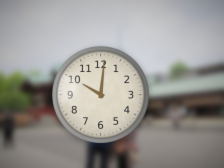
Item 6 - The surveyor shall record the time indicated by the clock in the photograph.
10:01
